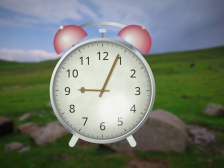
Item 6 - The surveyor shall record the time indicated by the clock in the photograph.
9:04
